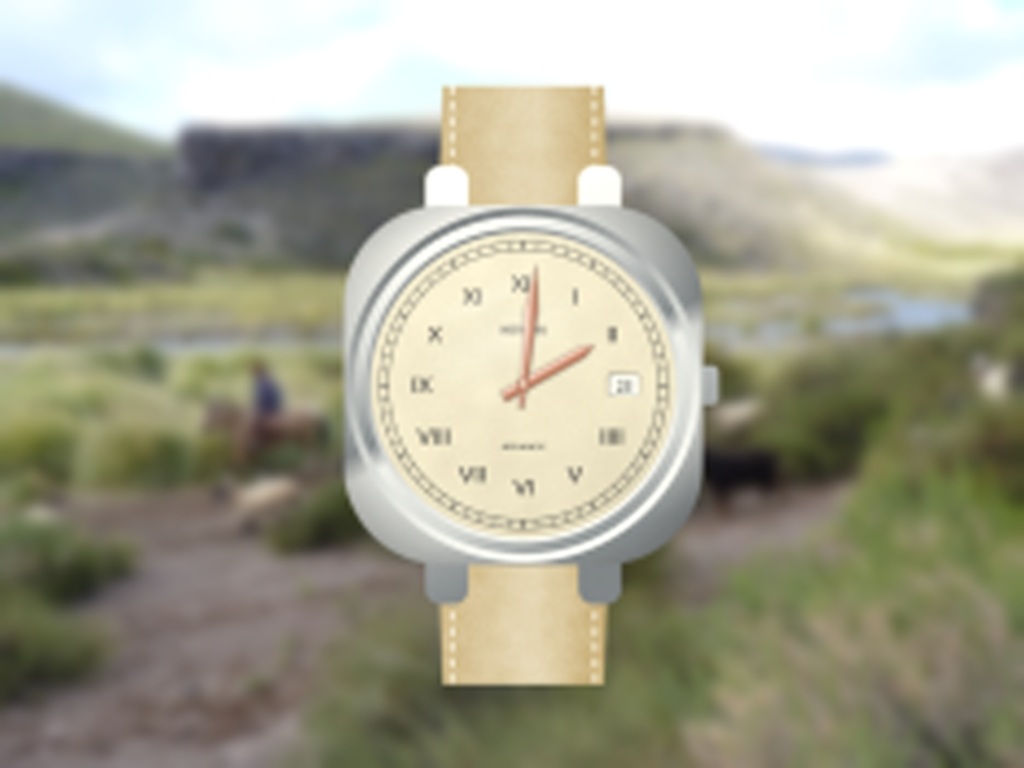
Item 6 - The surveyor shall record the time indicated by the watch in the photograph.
2:01
